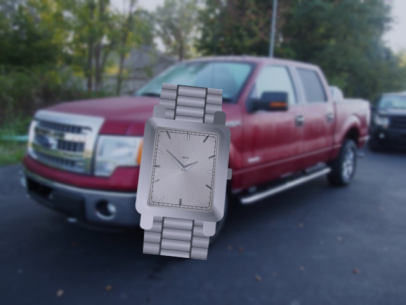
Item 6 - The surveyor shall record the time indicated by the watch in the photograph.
1:52
